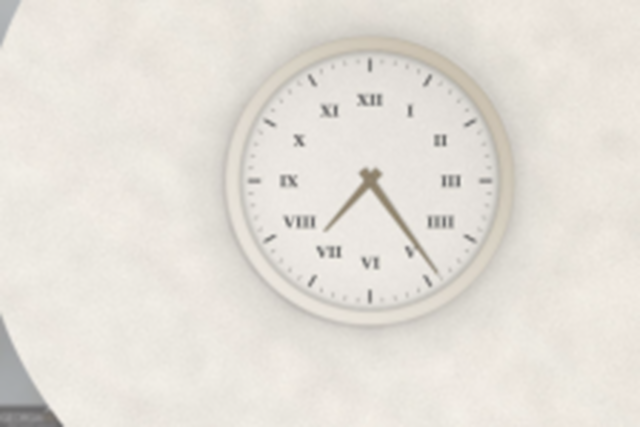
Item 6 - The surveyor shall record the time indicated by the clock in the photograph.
7:24
